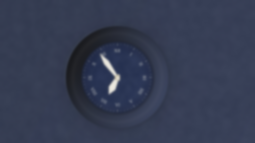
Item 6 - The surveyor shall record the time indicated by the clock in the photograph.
6:54
